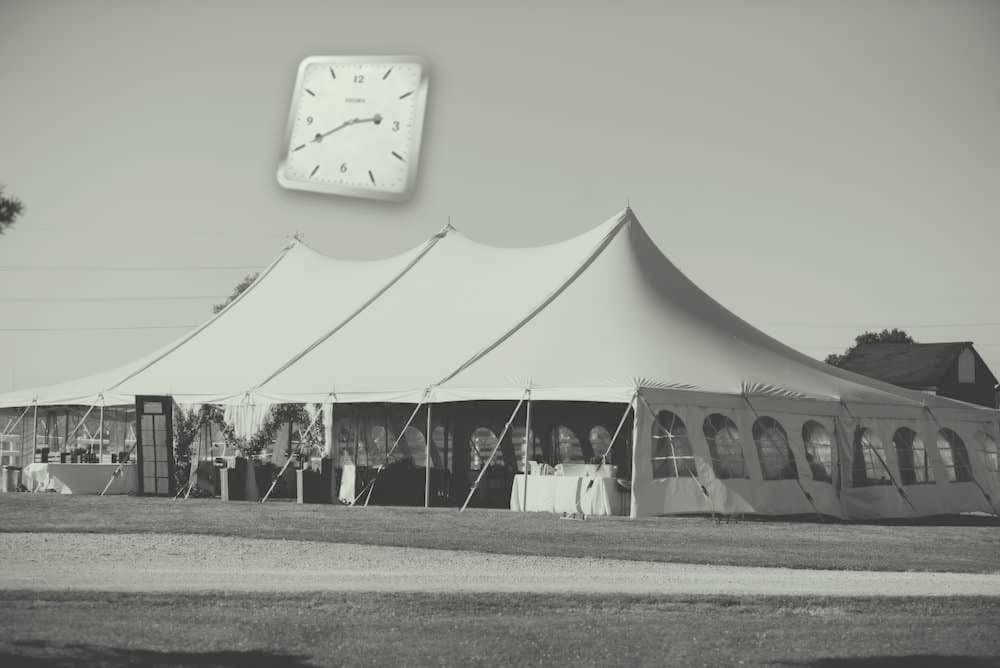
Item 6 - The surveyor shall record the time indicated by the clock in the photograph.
2:40
